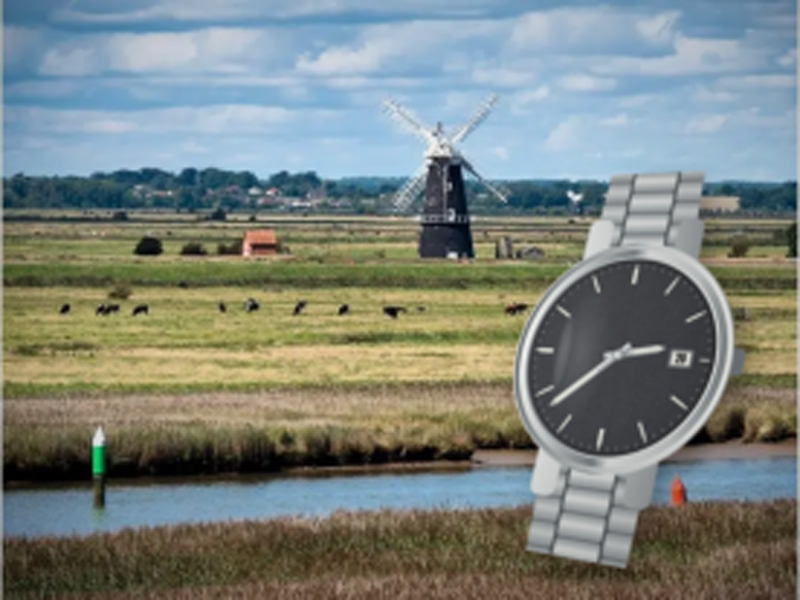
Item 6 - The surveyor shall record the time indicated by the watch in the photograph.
2:38
